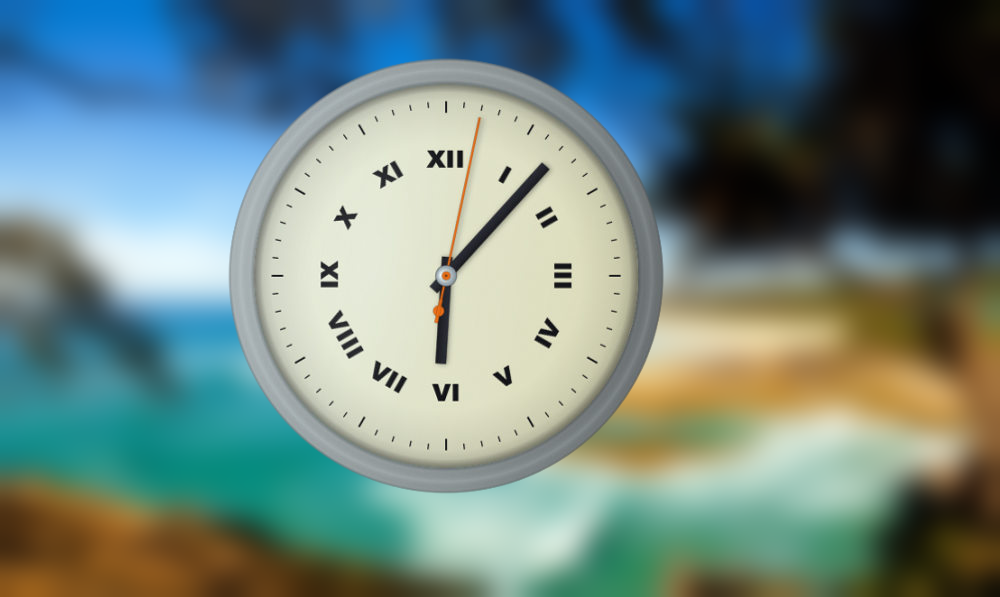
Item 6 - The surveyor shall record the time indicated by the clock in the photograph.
6:07:02
